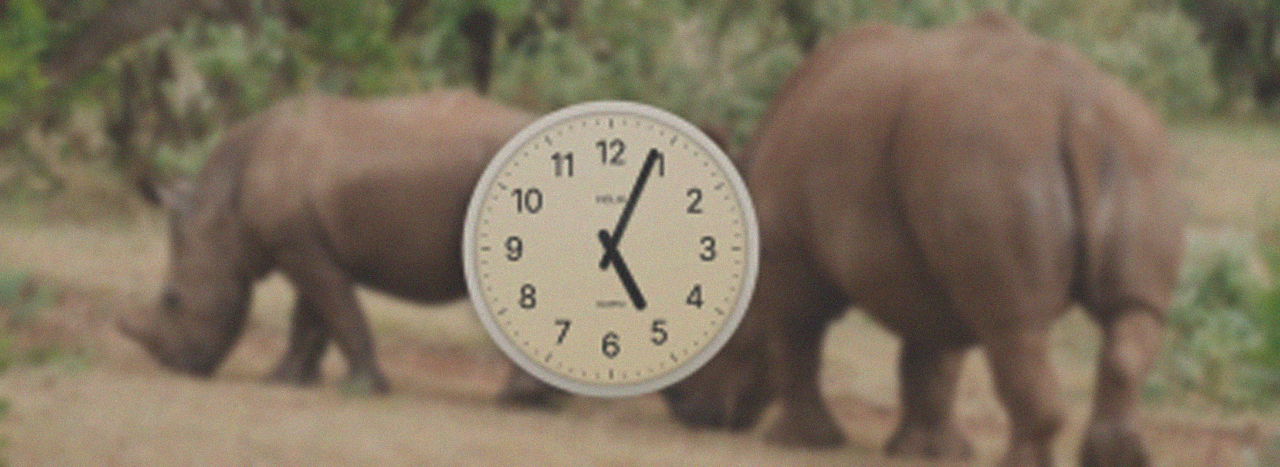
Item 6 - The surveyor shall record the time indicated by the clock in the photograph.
5:04
